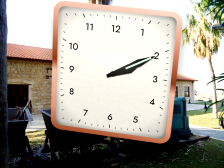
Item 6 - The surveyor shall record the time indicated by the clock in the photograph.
2:10
